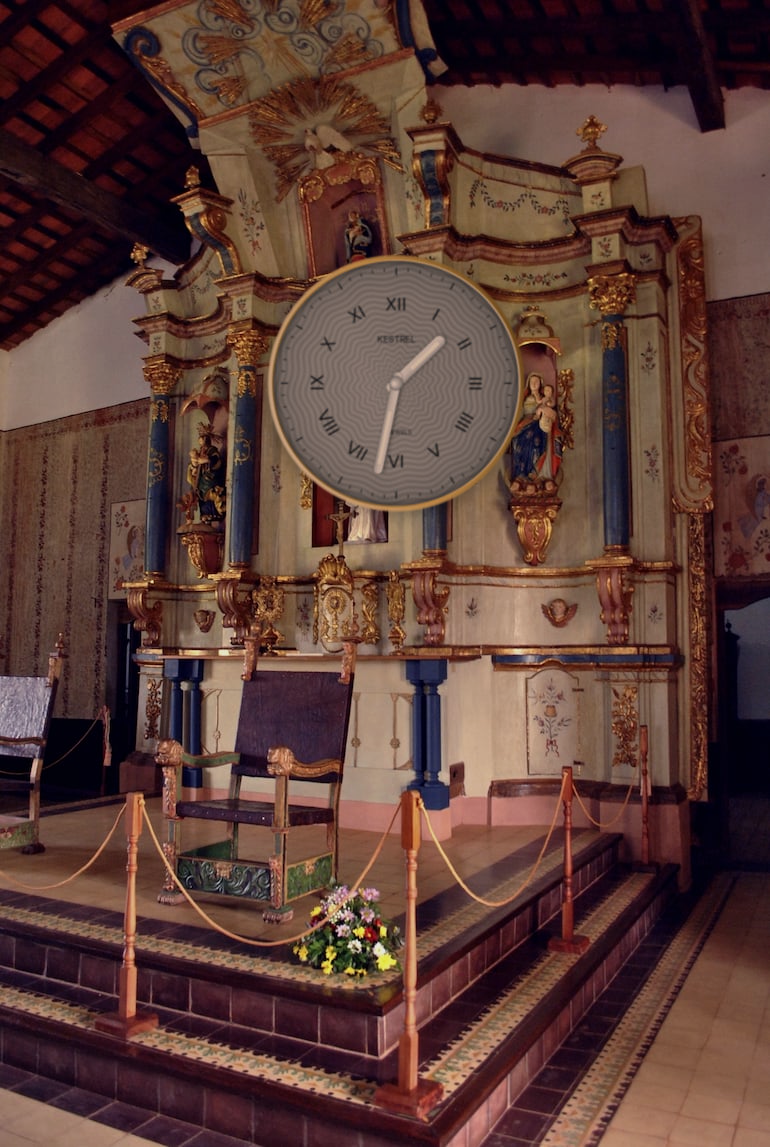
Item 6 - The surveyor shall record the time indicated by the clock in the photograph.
1:32
